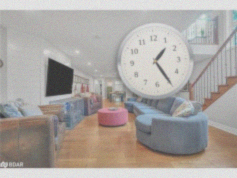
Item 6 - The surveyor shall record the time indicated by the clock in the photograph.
1:25
